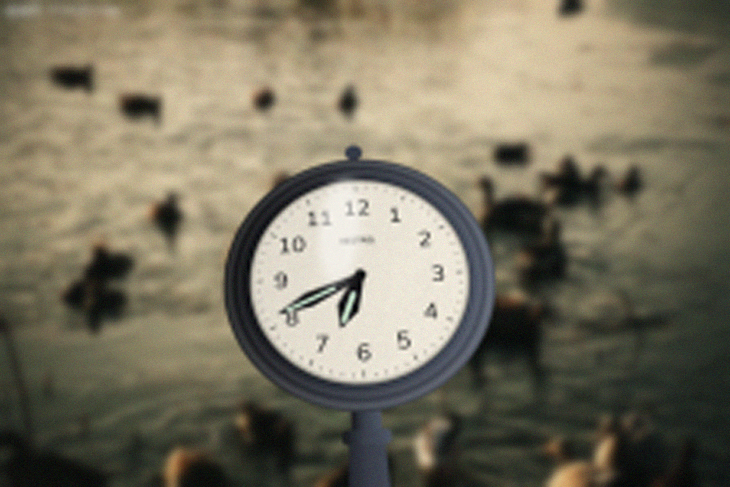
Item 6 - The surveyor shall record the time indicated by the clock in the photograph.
6:41
